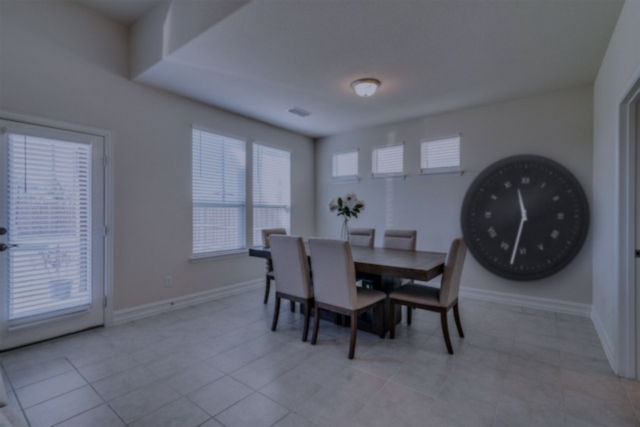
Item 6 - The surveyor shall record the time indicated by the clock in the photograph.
11:32
